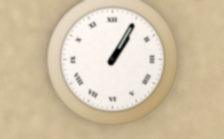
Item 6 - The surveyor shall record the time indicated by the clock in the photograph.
1:05
